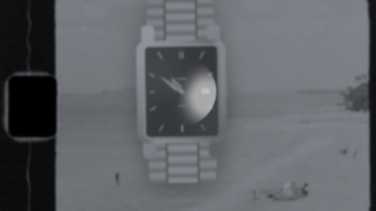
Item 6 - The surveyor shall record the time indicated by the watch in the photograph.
10:51
